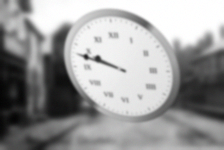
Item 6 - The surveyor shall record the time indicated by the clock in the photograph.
9:48
